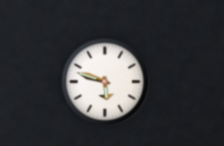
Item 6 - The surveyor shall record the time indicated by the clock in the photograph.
5:48
